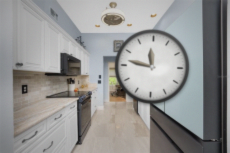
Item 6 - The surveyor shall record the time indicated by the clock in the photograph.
11:47
